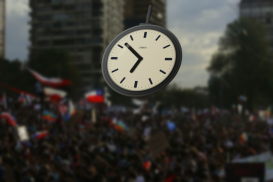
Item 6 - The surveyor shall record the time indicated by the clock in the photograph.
6:52
